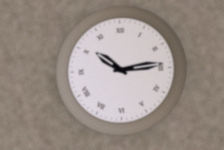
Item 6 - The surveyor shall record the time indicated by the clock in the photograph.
10:14
